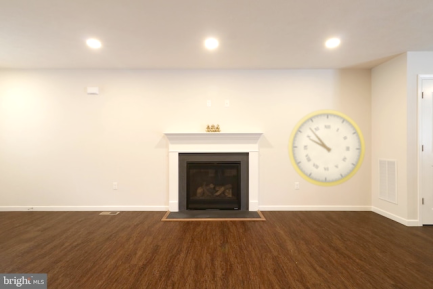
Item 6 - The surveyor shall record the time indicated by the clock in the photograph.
9:53
